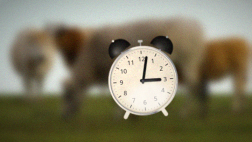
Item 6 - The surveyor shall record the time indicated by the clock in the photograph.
3:02
